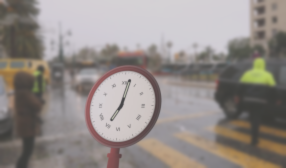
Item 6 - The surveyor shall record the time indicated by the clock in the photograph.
7:02
